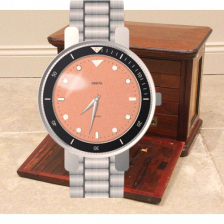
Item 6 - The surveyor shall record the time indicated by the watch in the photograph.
7:32
